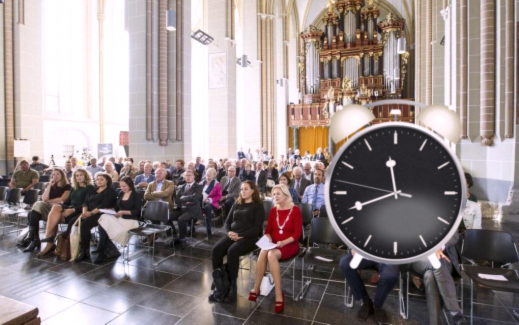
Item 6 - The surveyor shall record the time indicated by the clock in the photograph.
11:41:47
